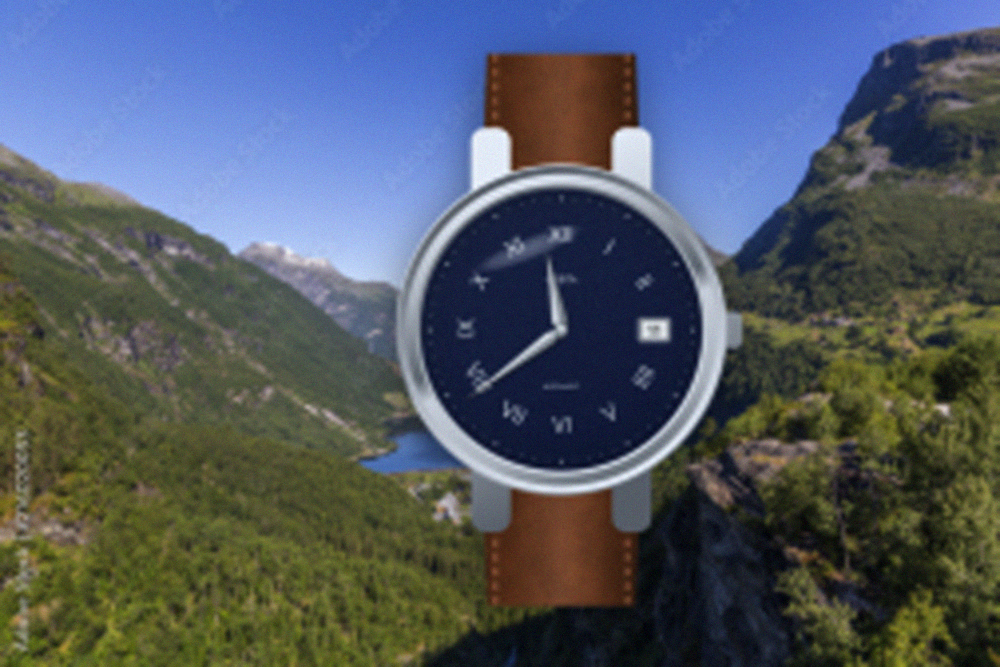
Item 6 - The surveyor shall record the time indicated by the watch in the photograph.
11:39
